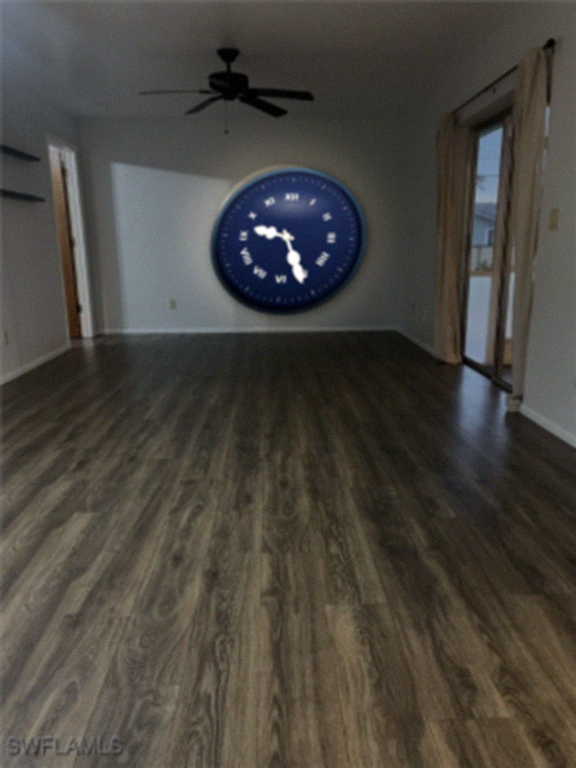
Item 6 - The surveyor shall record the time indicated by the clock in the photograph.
9:26
